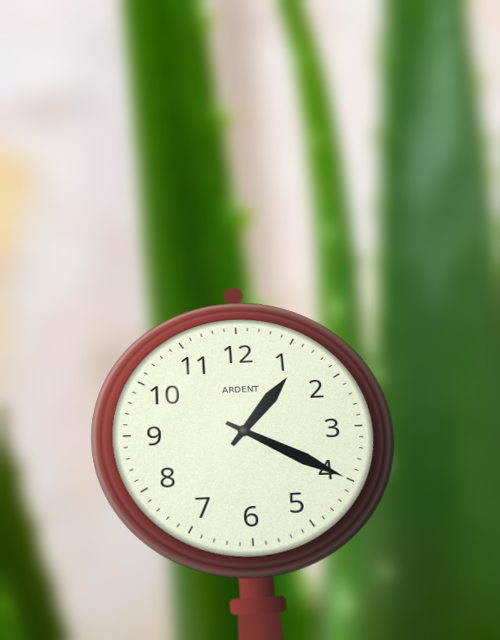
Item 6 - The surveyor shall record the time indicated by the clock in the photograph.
1:20
